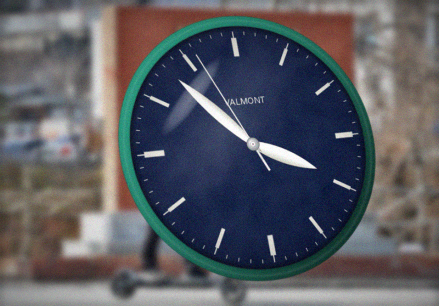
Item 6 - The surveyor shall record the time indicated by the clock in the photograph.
3:52:56
